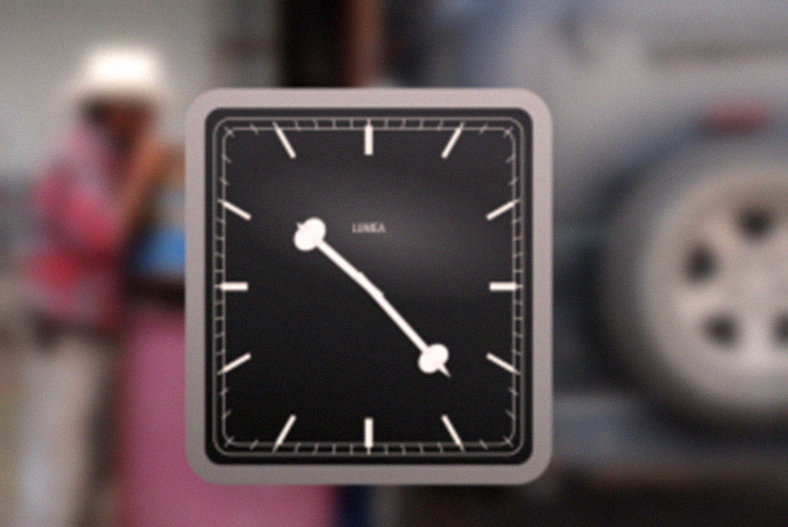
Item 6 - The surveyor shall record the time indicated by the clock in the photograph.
10:23
